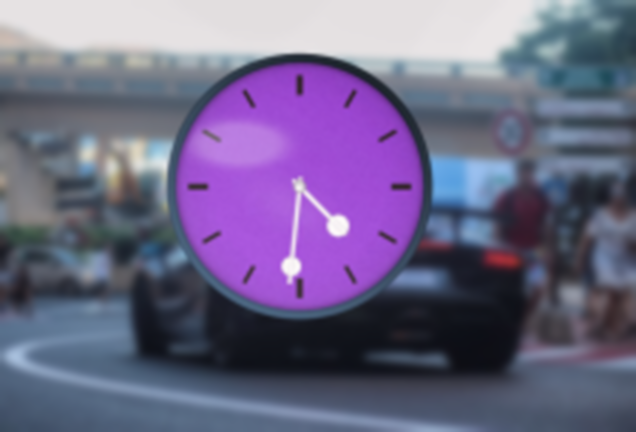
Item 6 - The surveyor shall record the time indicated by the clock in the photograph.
4:31
